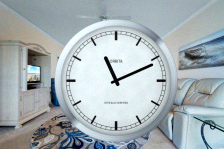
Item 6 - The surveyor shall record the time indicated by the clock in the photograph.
11:11
